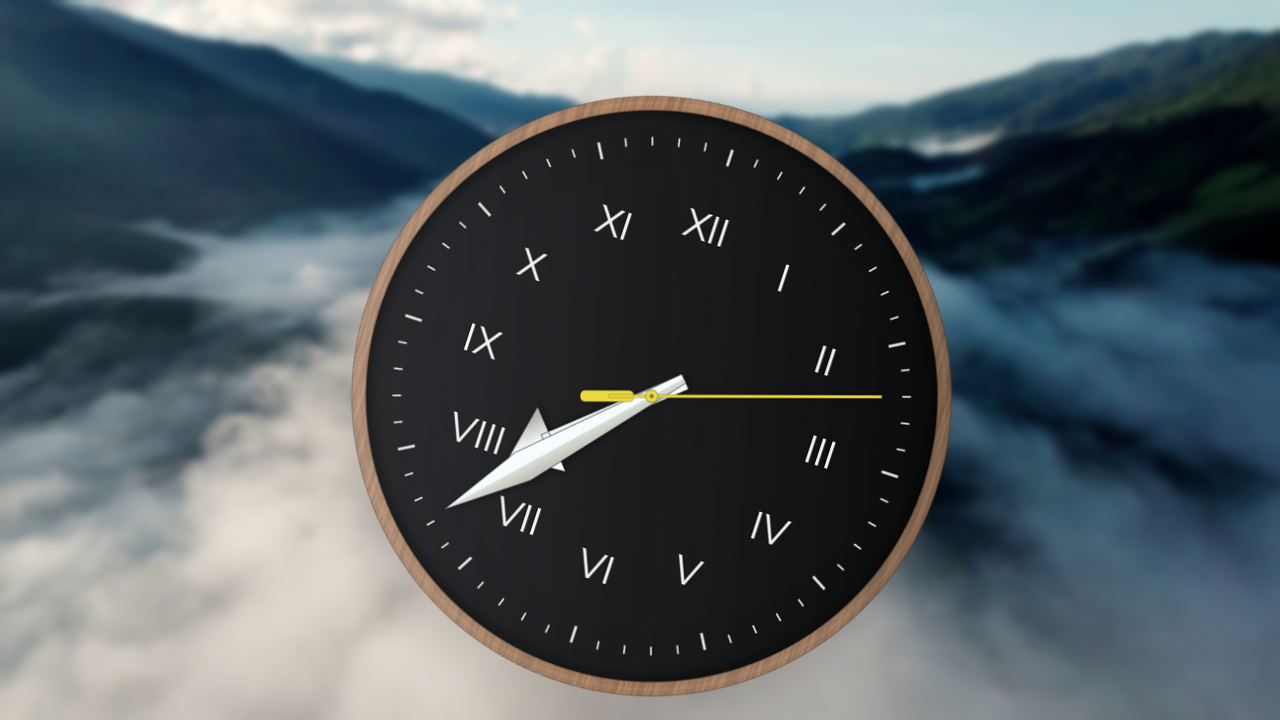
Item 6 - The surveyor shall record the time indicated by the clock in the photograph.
7:37:12
